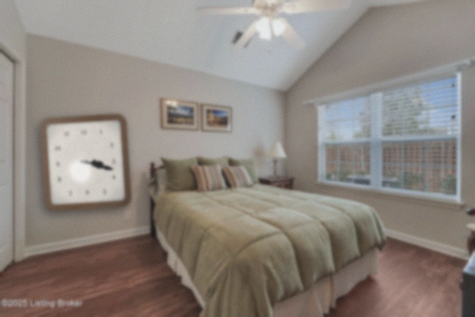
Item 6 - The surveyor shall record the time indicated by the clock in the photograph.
3:18
